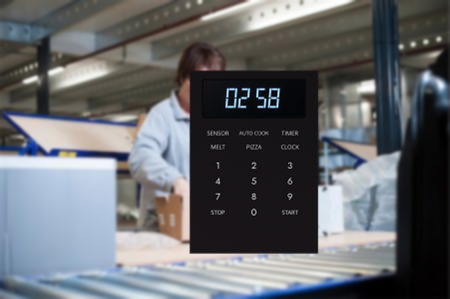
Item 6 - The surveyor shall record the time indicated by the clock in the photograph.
2:58
